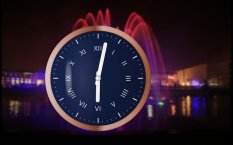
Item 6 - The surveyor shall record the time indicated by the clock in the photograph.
6:02
